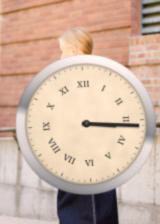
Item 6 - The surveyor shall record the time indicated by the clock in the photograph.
3:16
